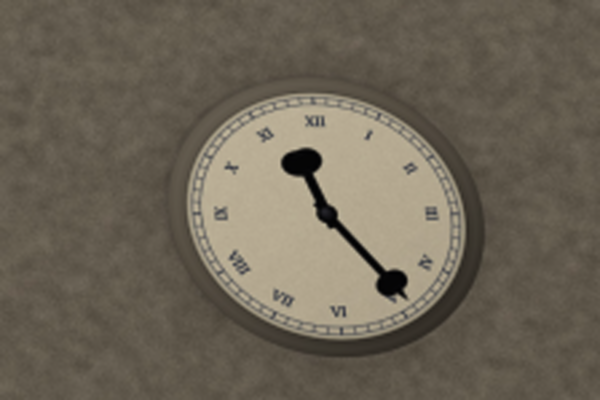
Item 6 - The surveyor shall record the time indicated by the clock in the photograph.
11:24
